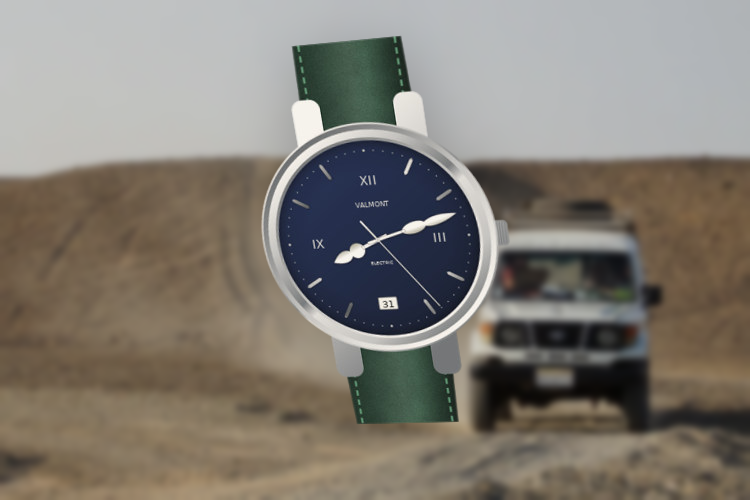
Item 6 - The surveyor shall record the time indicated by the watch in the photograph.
8:12:24
